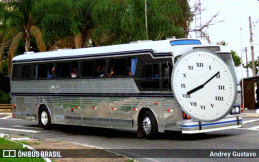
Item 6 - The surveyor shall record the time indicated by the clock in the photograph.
8:09
